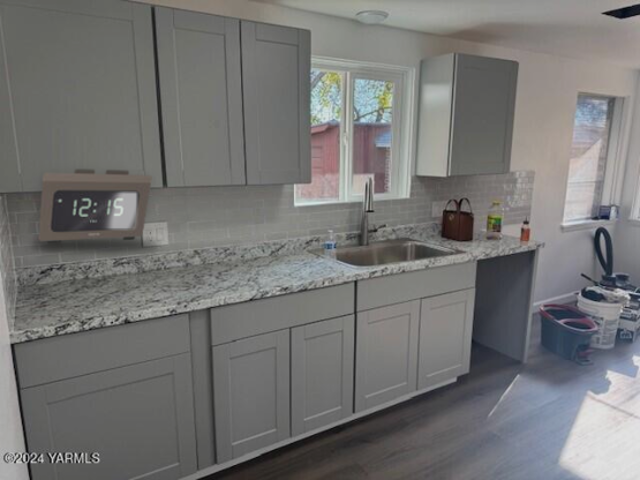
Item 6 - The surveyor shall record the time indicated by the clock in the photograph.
12:15
